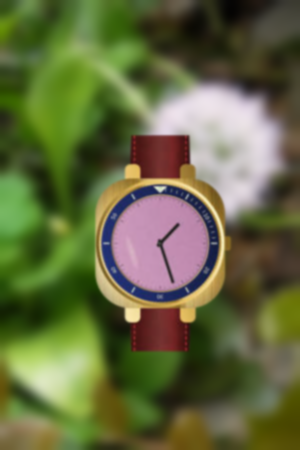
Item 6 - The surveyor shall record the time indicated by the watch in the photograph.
1:27
